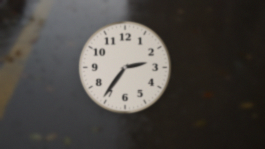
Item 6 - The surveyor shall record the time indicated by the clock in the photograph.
2:36
